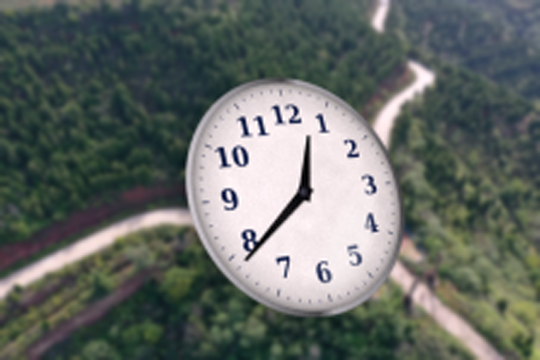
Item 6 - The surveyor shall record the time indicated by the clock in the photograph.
12:39
